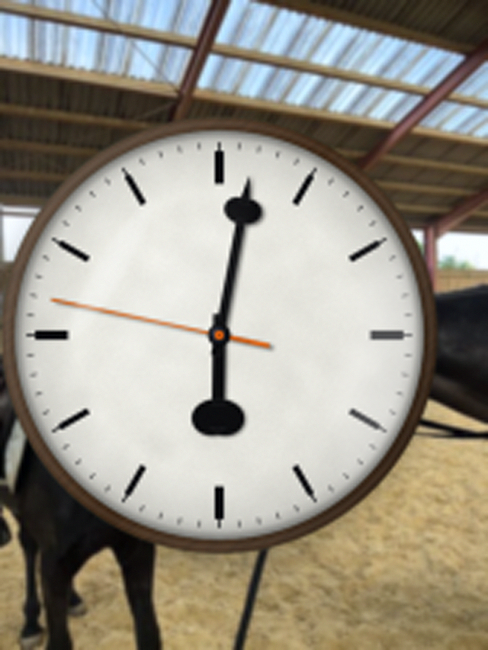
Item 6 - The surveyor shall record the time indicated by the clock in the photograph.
6:01:47
